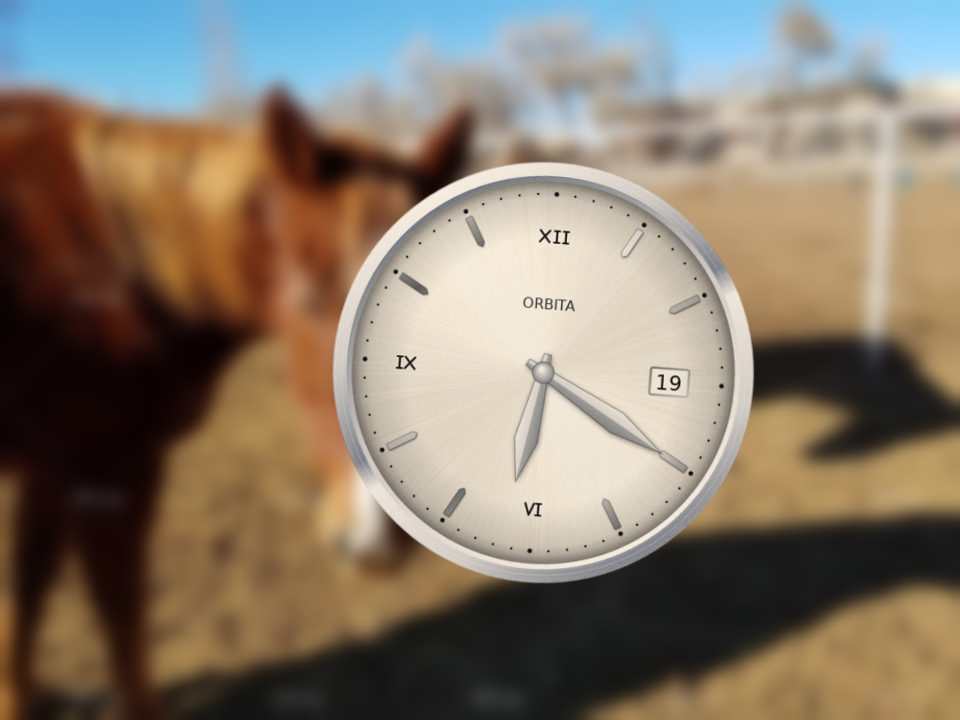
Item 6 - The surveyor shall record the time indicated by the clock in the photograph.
6:20
